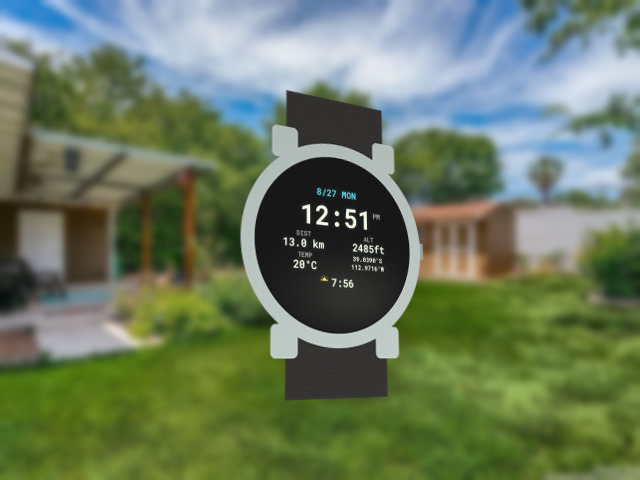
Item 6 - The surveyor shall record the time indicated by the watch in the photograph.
12:51
